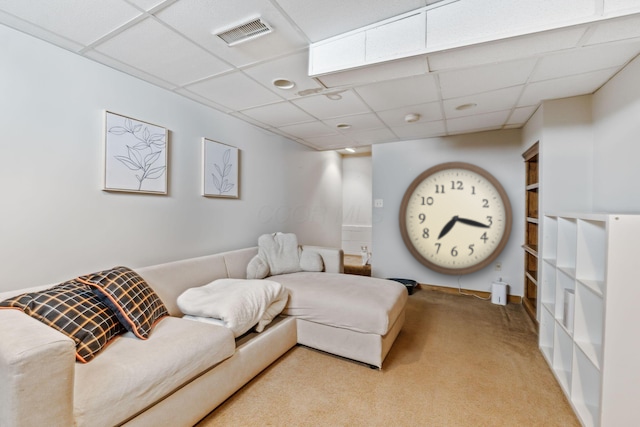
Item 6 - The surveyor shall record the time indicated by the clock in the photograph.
7:17
